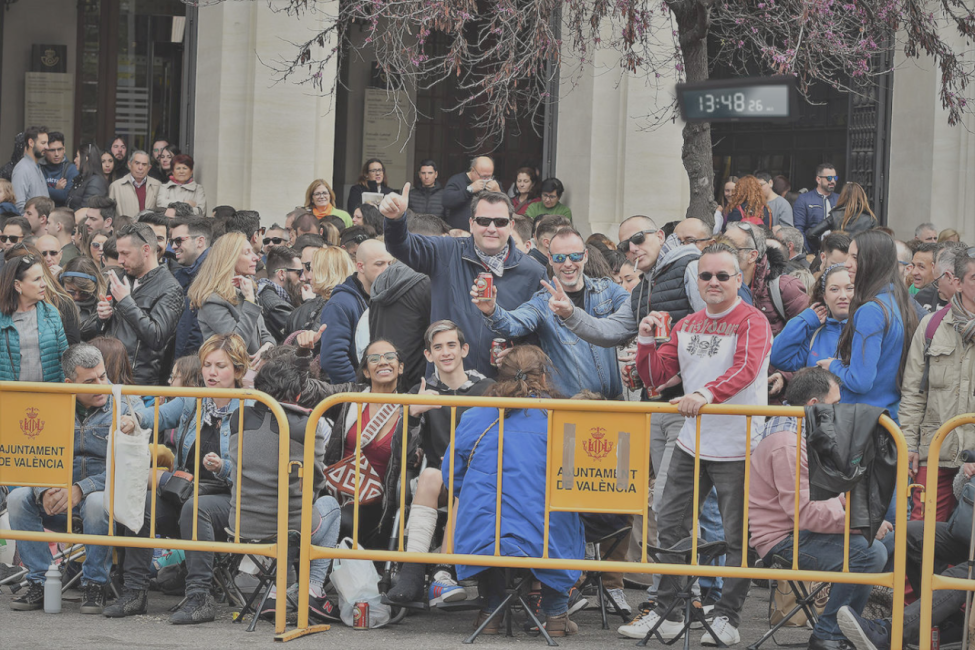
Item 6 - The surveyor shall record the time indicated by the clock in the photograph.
13:48
